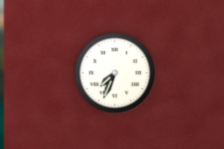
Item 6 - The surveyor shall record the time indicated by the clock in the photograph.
7:34
